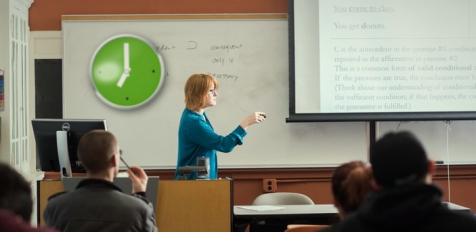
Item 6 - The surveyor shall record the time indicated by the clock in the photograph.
7:00
